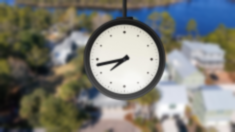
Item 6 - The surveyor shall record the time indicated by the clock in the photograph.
7:43
